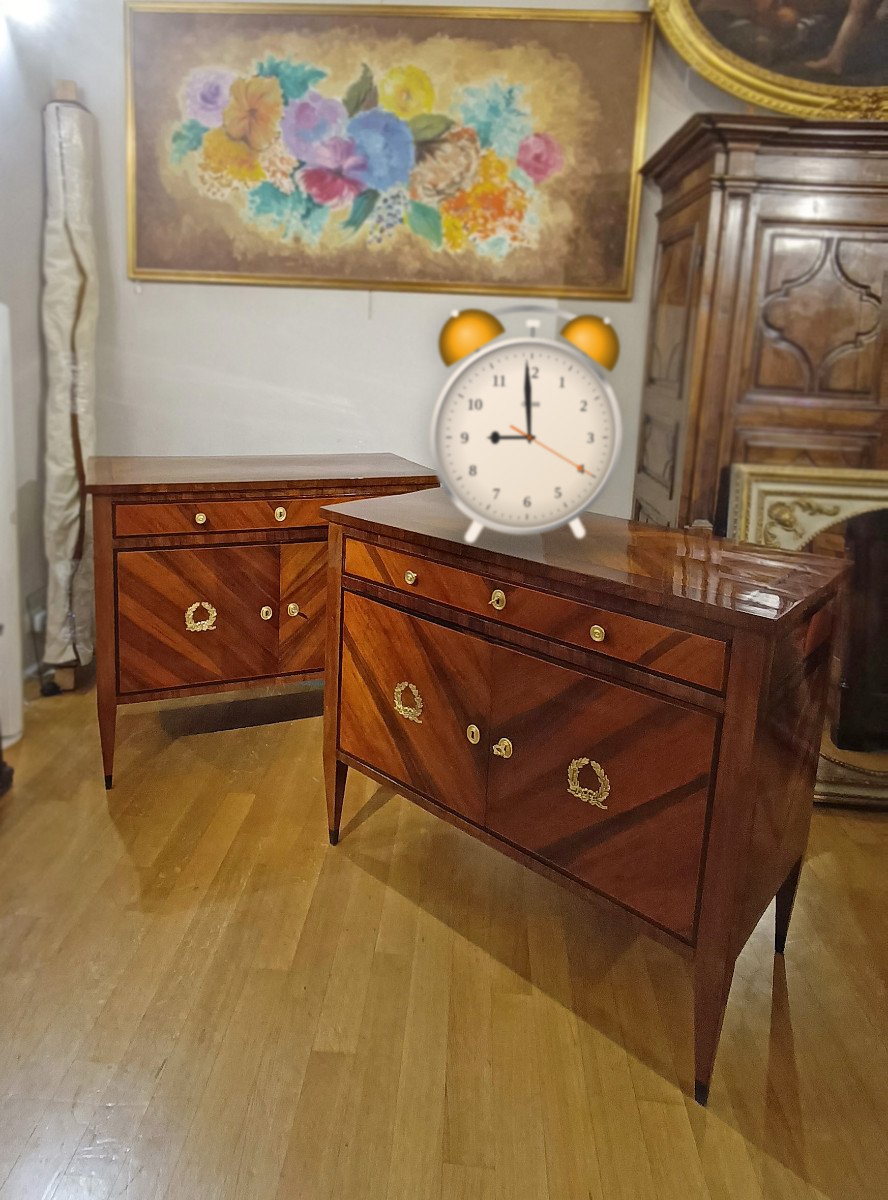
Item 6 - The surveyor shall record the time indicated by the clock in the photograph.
8:59:20
